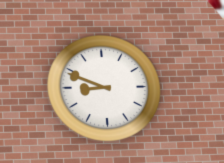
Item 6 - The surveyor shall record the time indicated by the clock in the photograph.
8:49
